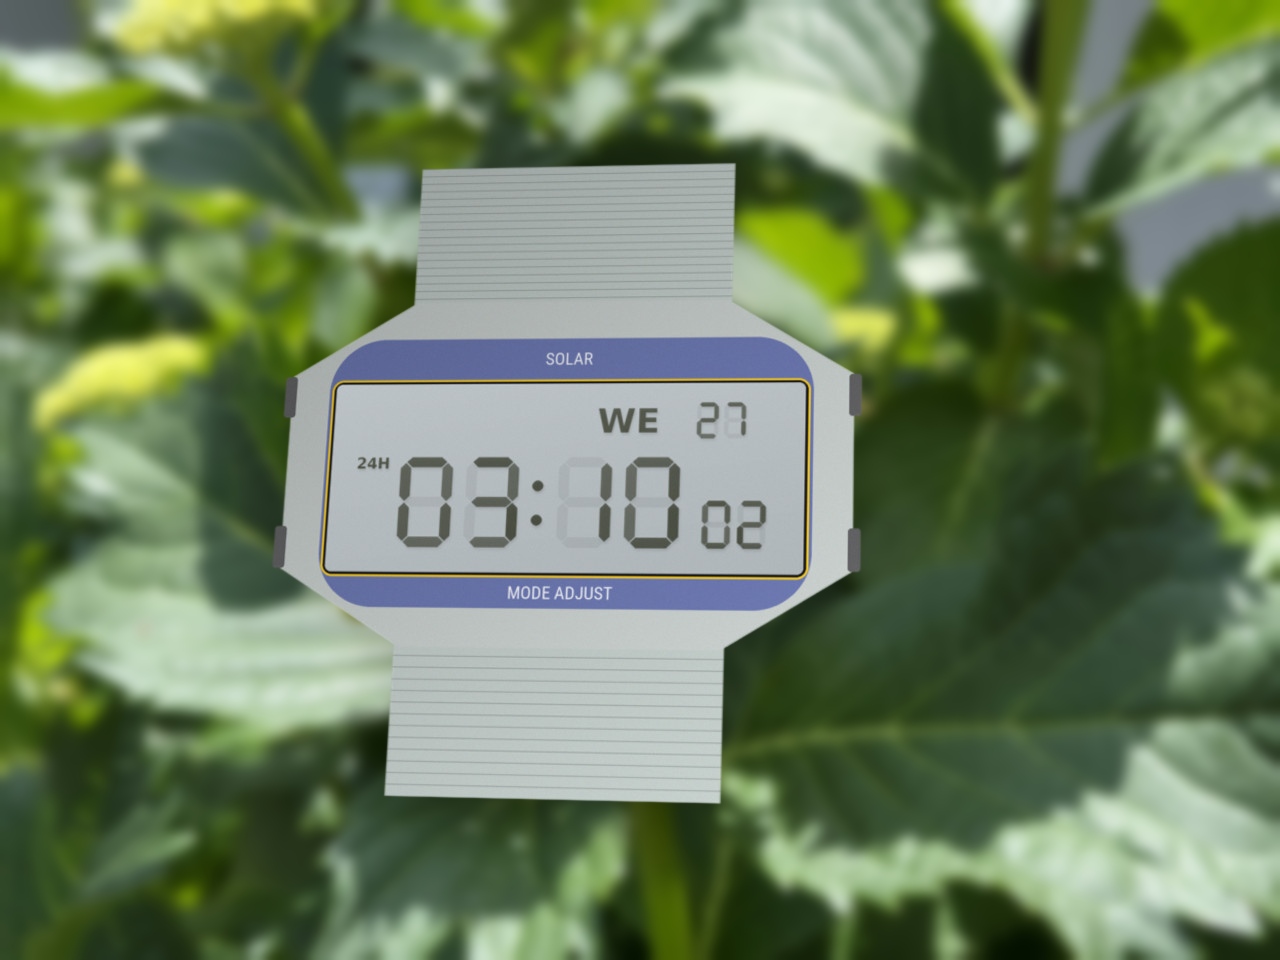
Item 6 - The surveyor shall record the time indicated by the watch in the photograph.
3:10:02
